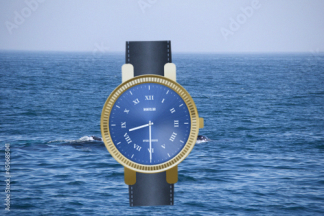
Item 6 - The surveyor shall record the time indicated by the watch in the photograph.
8:30
